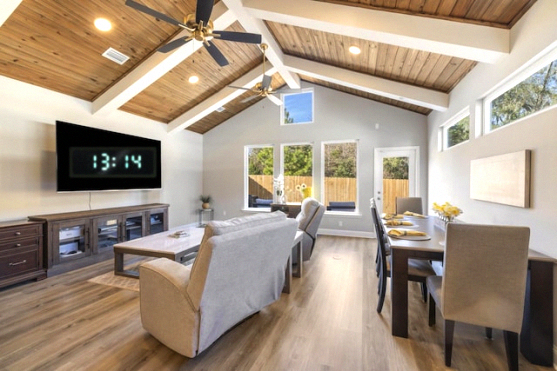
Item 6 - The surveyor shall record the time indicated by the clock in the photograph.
13:14
